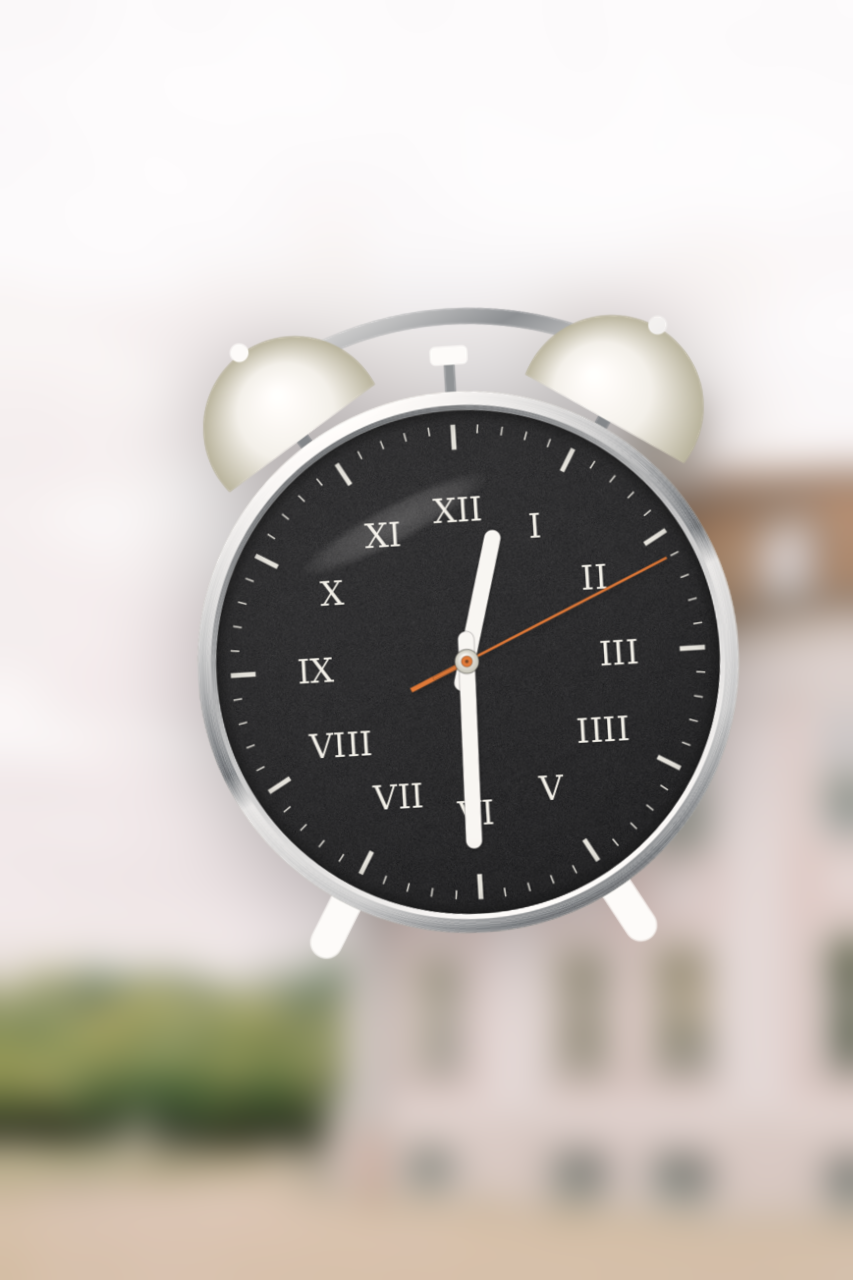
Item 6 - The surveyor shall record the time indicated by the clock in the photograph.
12:30:11
